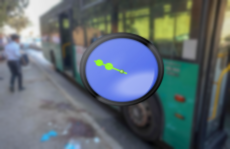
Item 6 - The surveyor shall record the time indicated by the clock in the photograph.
9:49
